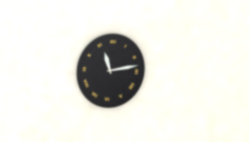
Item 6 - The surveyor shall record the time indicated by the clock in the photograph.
11:13
